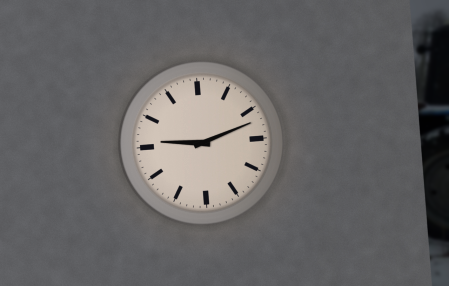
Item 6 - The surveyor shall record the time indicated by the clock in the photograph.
9:12
